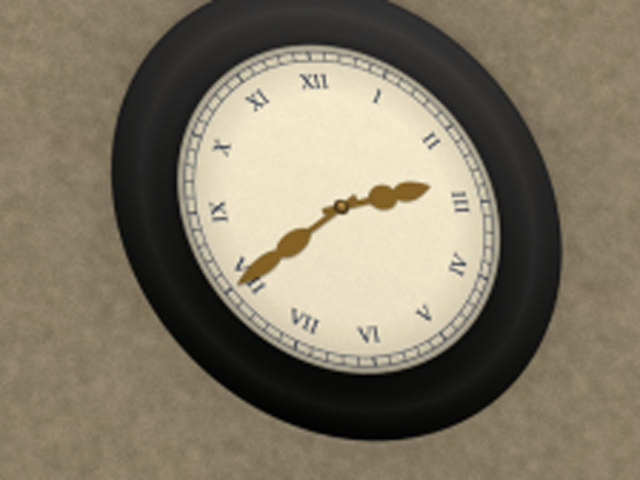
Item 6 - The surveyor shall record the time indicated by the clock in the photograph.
2:40
